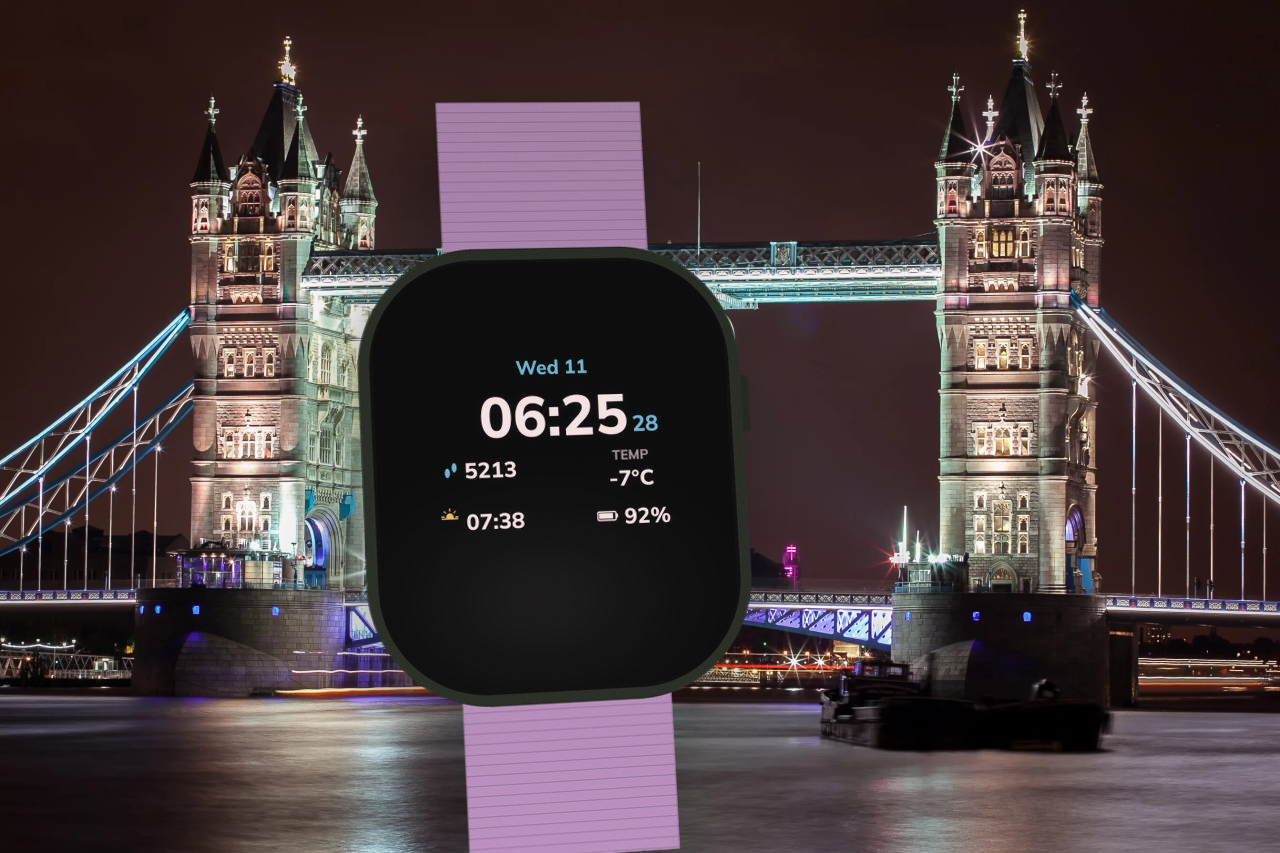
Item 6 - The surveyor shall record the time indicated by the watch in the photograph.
6:25:28
